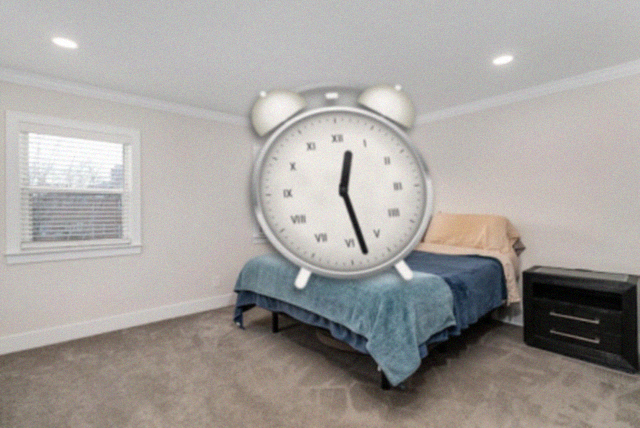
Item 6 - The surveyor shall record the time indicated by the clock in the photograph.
12:28
